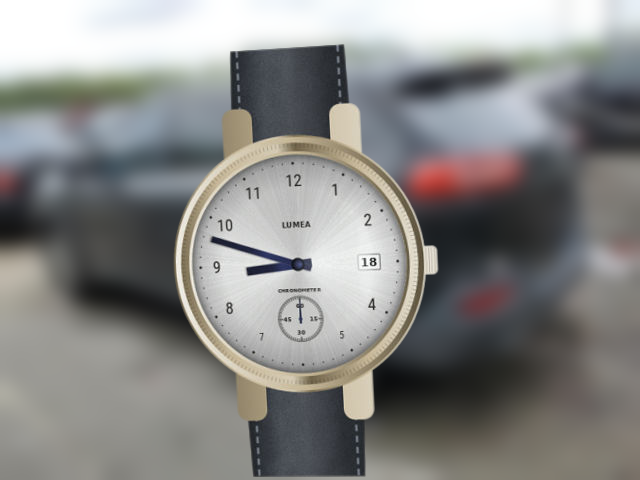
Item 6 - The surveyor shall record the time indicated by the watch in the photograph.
8:48
